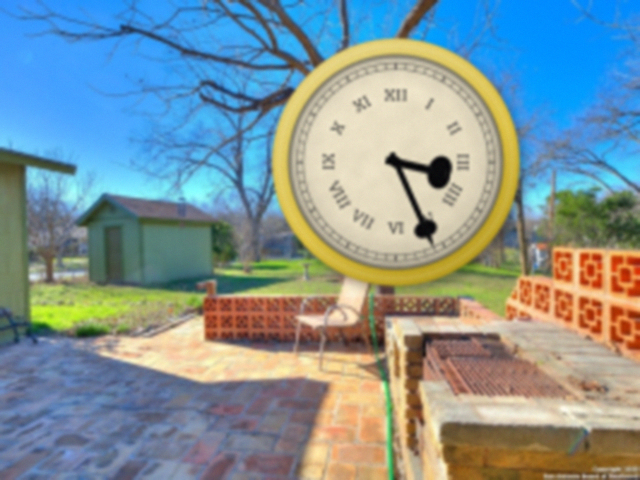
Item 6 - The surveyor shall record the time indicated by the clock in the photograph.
3:26
